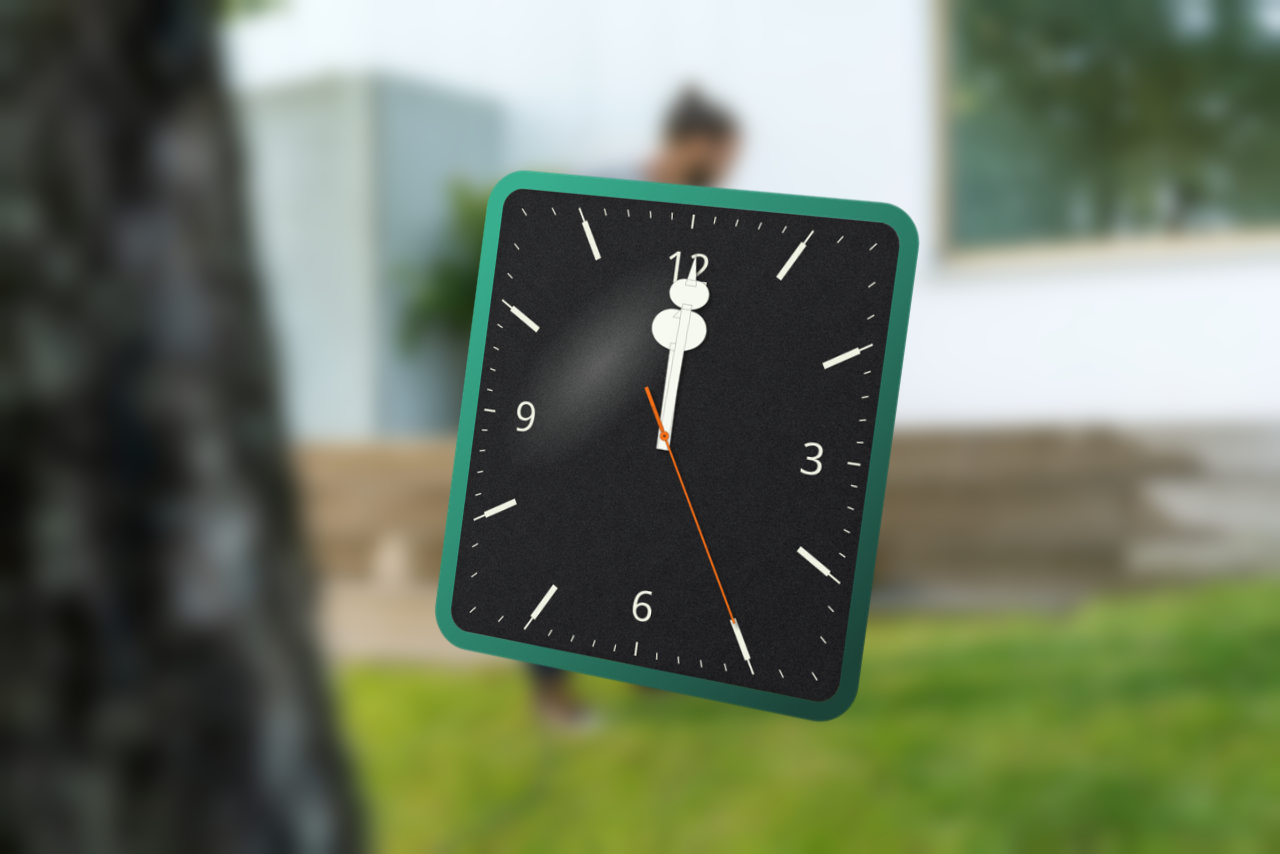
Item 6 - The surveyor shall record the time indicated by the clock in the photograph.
12:00:25
